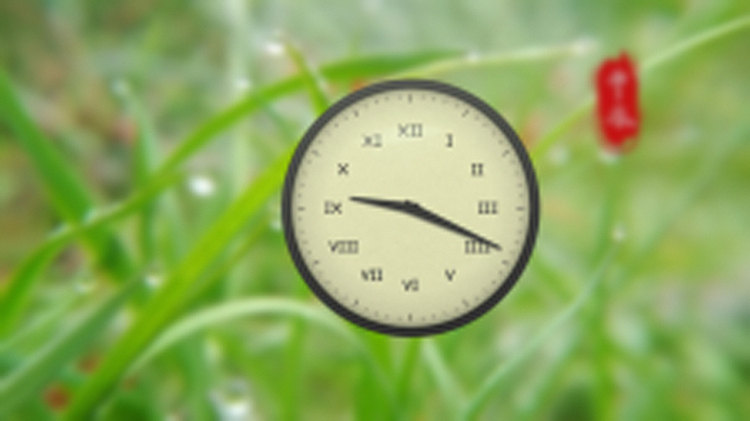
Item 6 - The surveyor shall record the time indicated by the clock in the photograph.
9:19
